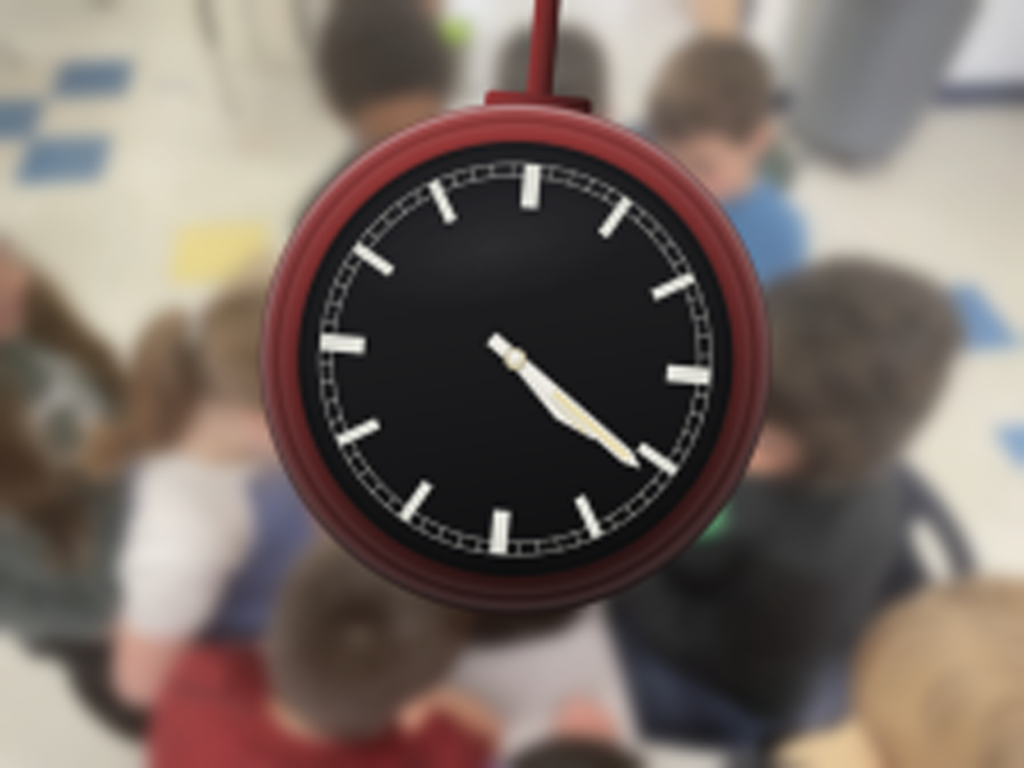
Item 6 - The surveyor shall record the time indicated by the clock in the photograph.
4:21
